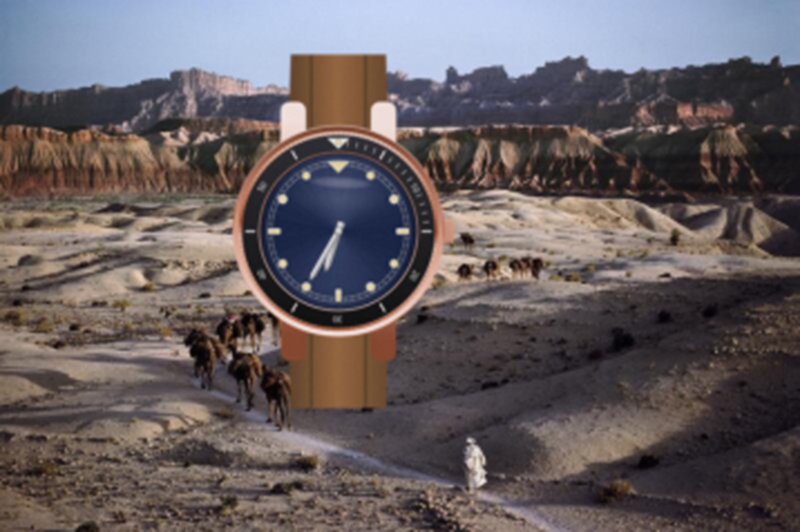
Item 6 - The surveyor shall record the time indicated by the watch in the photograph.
6:35
